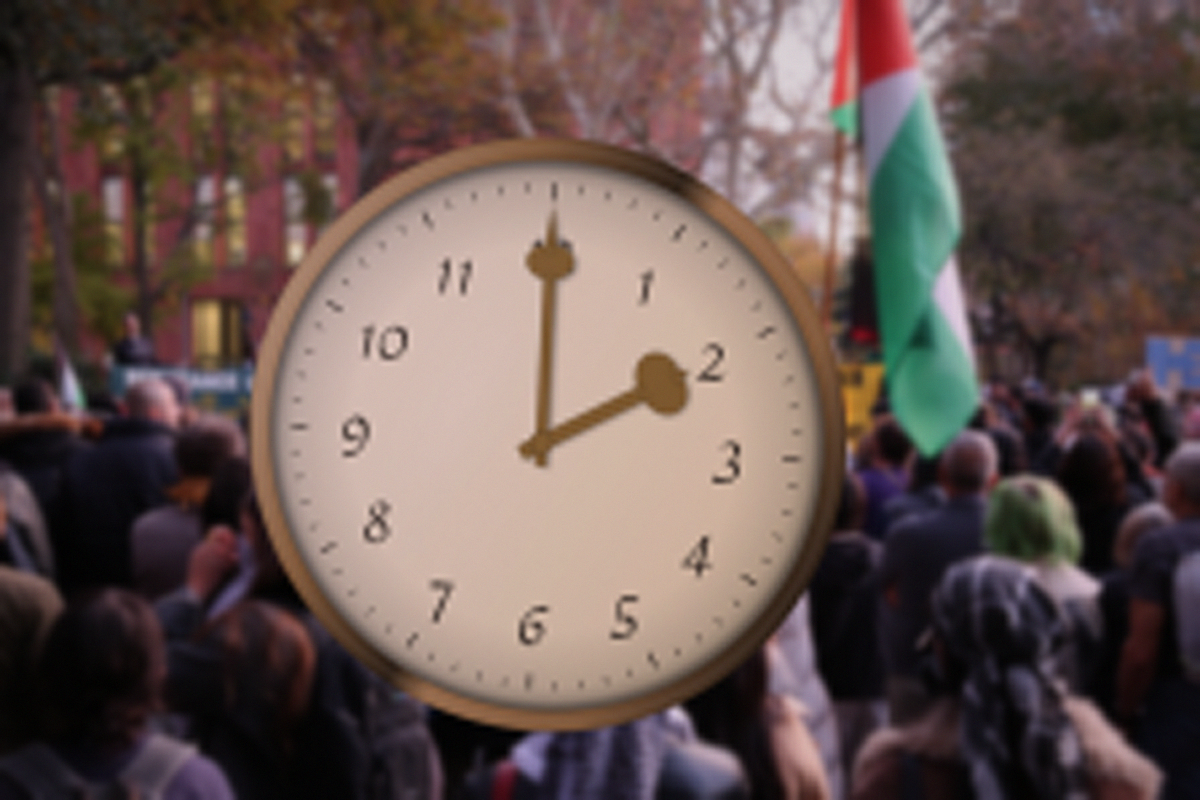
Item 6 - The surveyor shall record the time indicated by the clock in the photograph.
2:00
